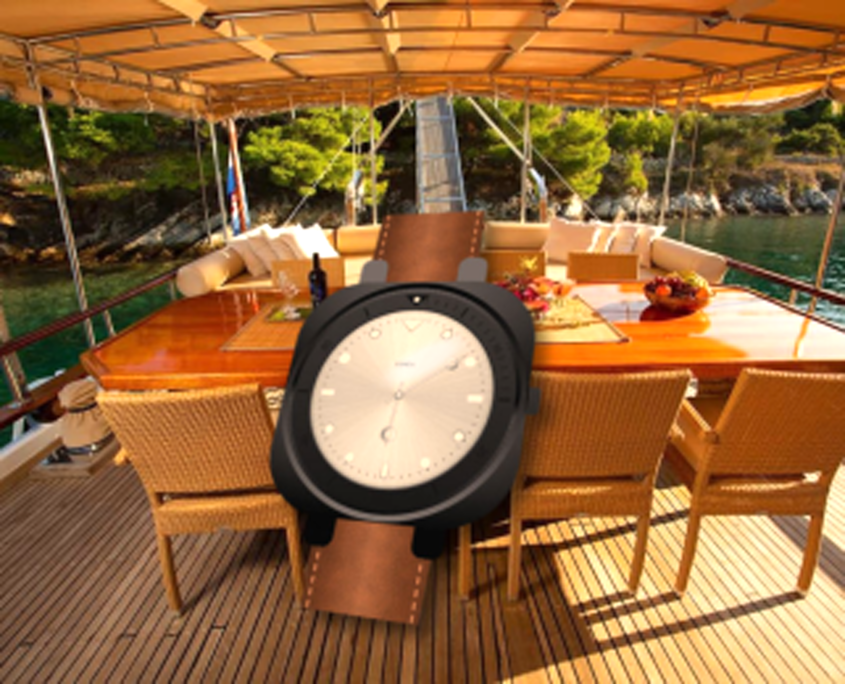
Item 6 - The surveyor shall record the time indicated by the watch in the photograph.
6:09
